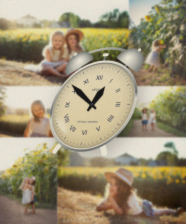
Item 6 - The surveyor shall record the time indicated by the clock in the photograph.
12:51
